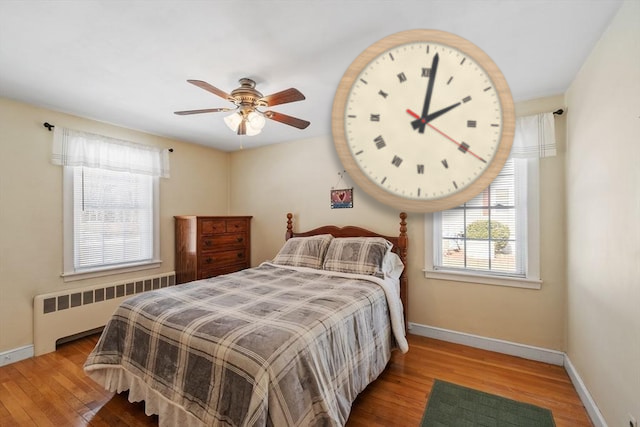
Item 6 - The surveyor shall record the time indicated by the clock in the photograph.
2:01:20
